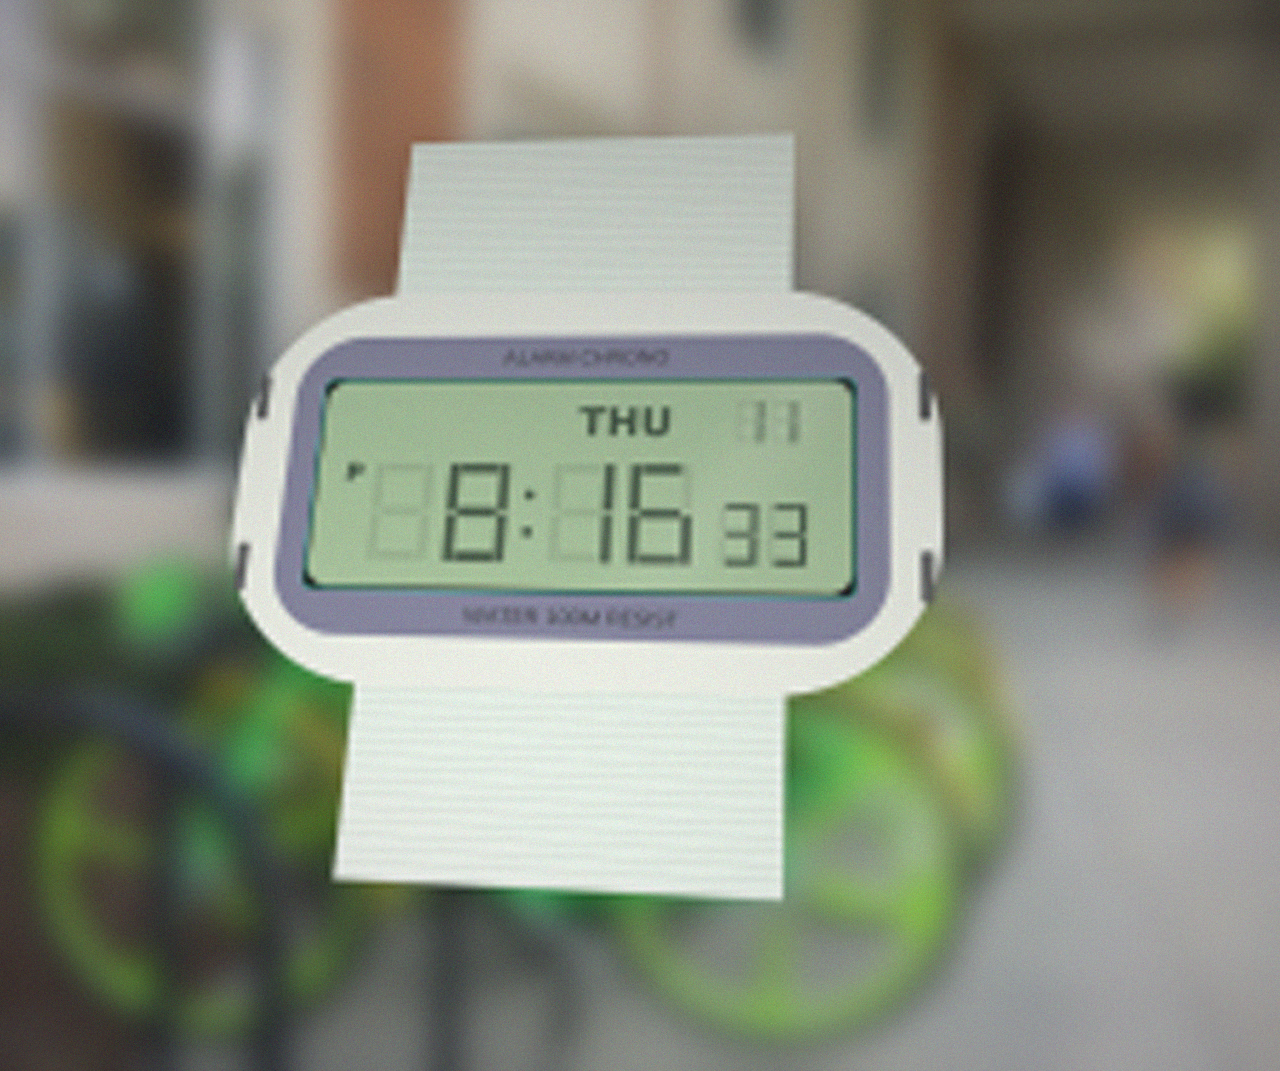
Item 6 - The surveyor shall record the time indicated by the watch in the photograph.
8:16:33
